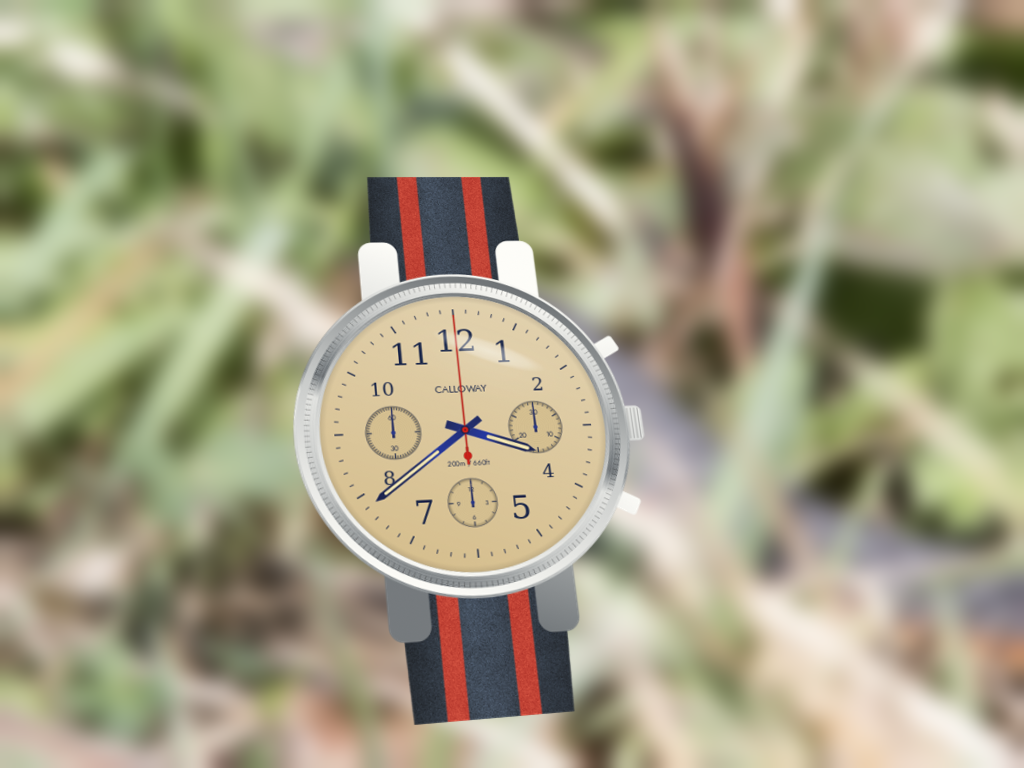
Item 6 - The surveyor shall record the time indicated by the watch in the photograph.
3:39
